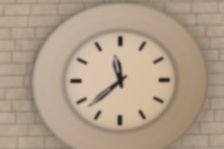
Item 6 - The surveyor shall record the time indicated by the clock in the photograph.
11:38
